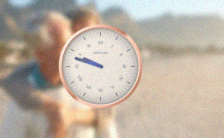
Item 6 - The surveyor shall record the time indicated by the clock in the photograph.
9:48
